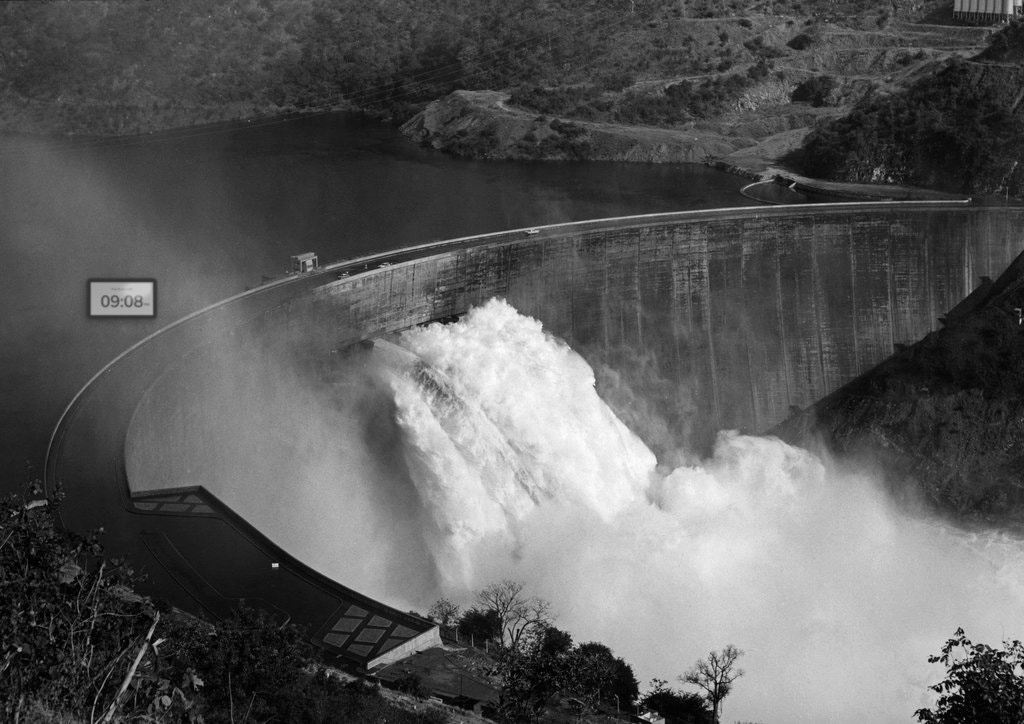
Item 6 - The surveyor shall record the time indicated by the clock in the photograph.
9:08
